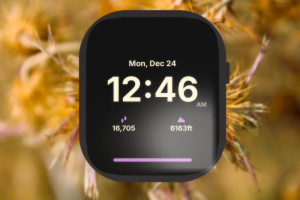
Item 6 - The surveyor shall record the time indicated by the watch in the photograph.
12:46
